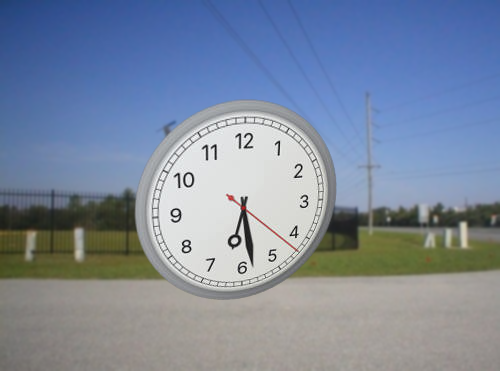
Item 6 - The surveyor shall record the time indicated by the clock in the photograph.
6:28:22
